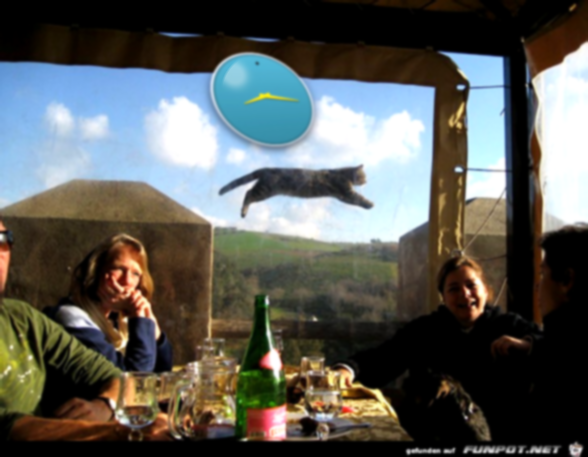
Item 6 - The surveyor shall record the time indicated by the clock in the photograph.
8:16
